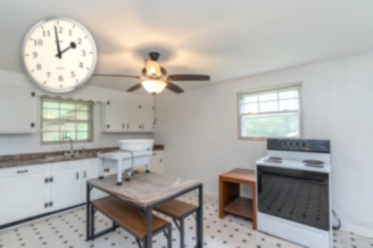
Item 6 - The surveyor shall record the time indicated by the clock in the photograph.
1:59
